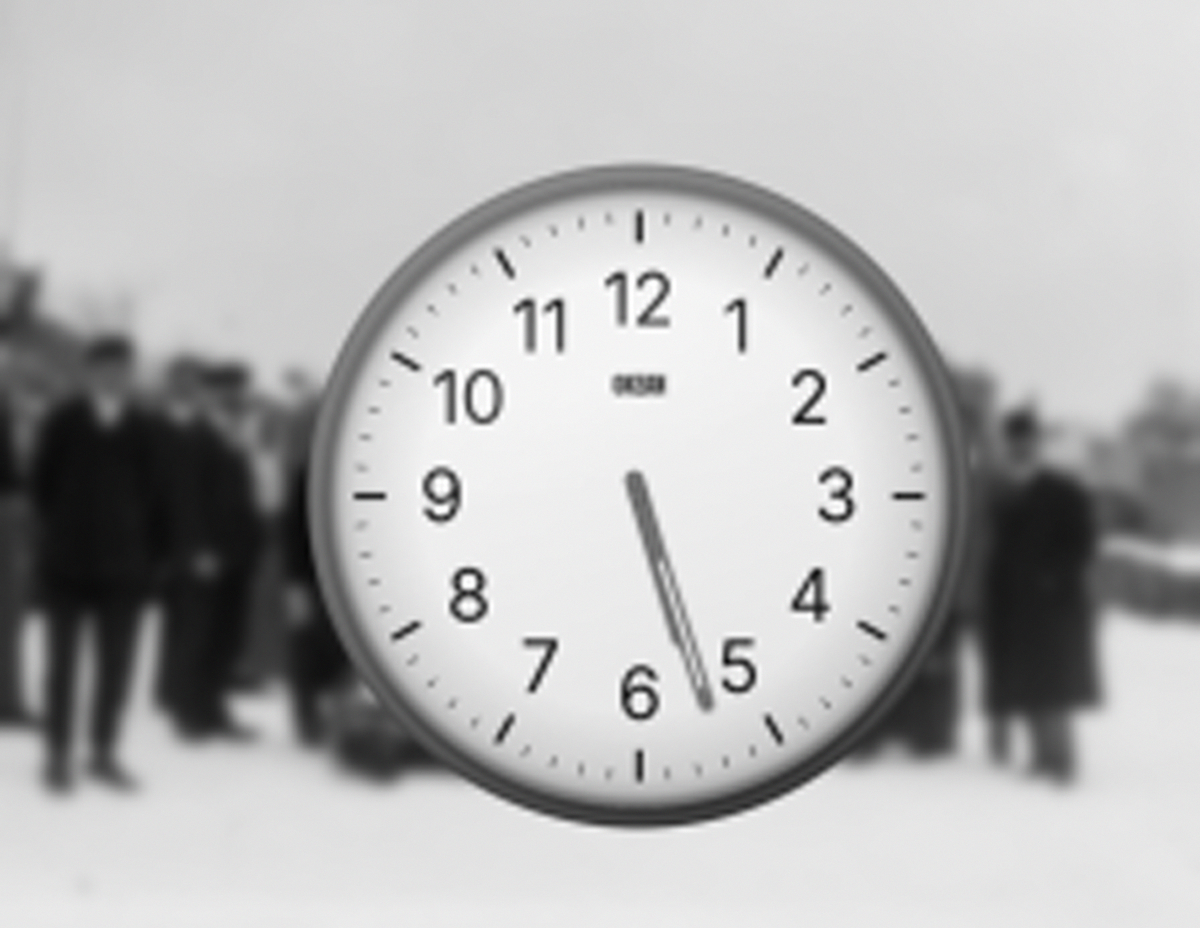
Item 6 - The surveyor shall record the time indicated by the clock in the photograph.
5:27
